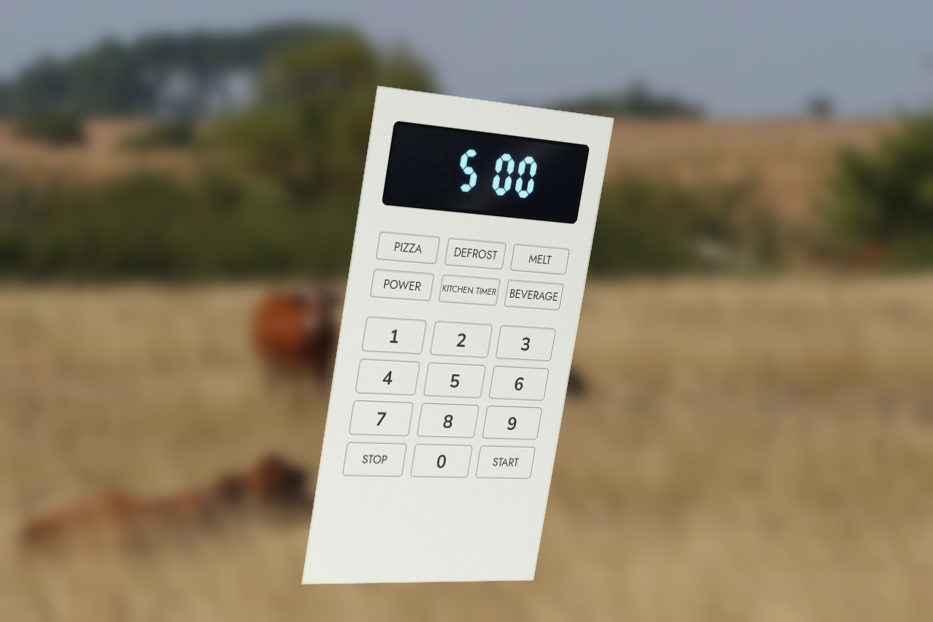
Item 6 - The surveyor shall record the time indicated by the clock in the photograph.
5:00
